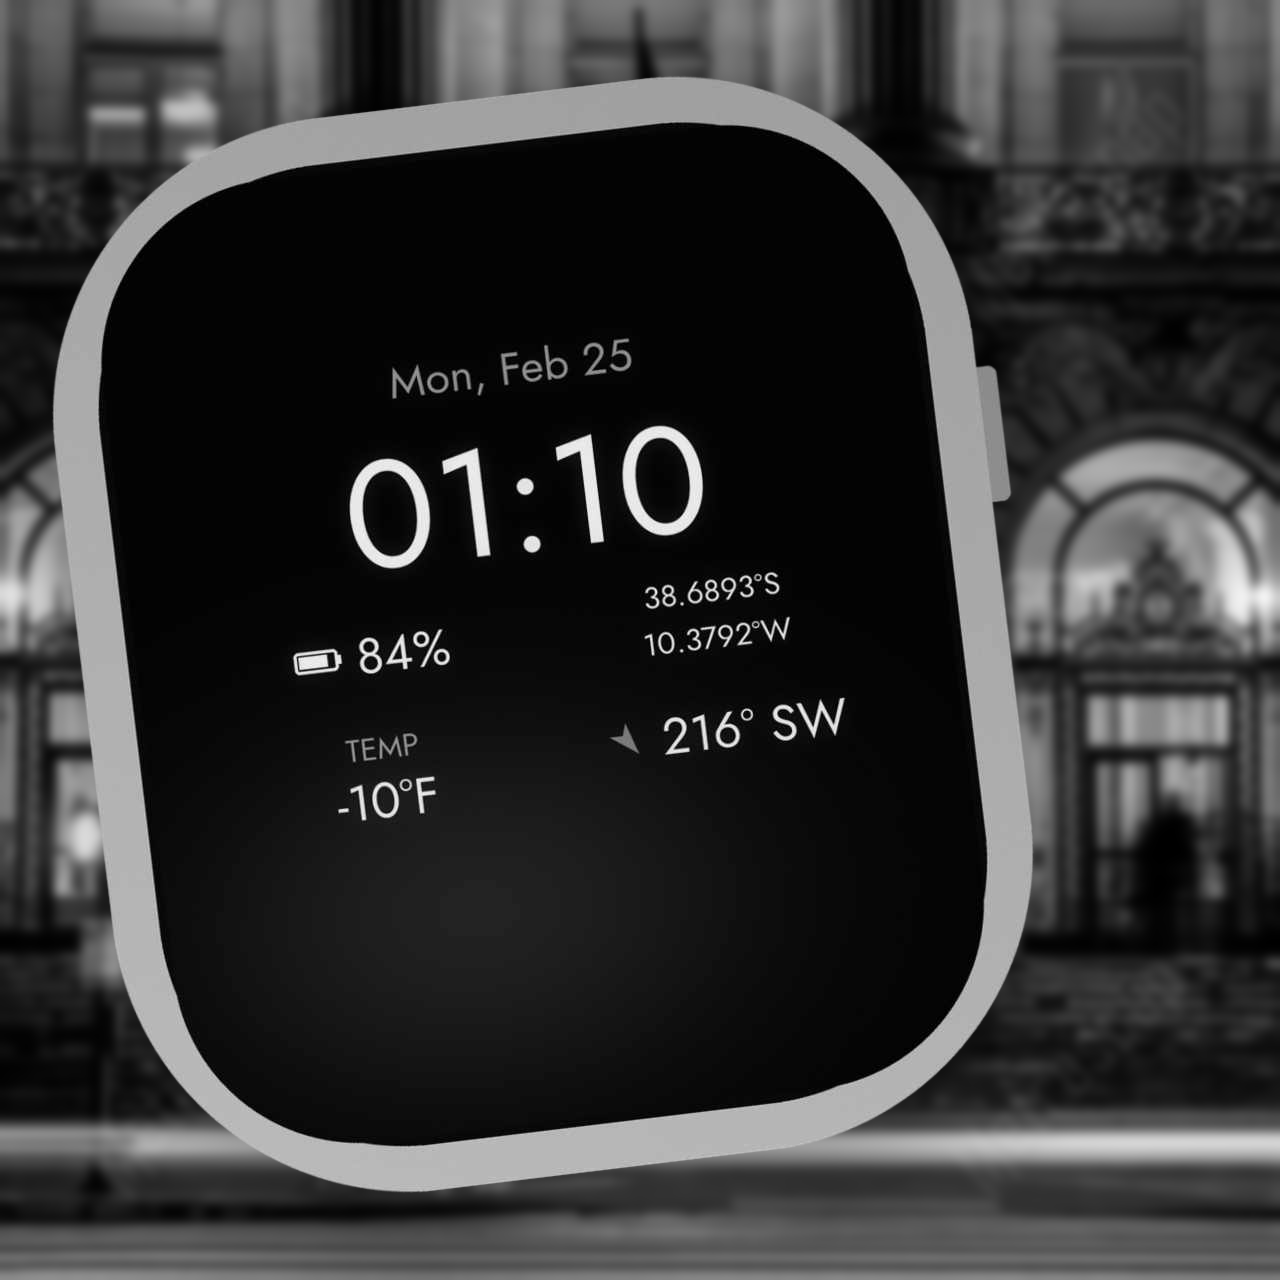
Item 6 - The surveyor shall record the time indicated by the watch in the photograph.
1:10
